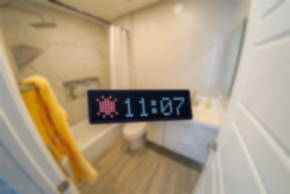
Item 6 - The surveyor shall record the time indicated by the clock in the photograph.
11:07
